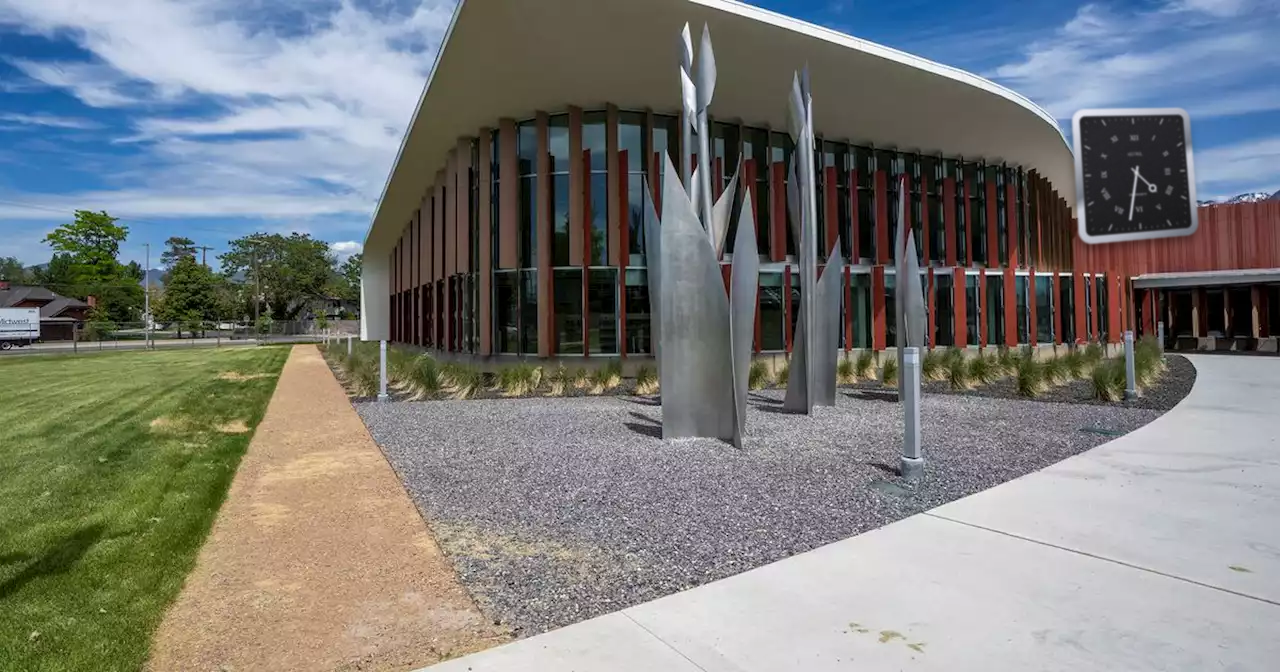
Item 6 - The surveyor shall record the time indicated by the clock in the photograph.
4:32
